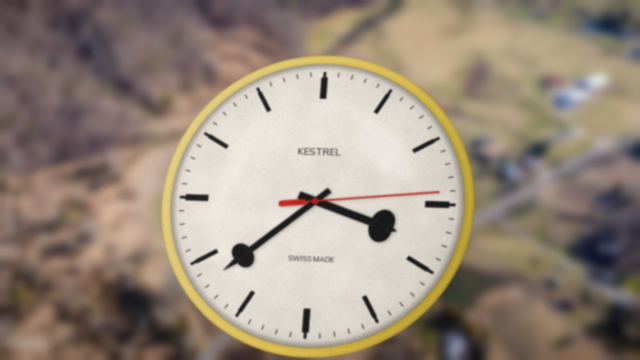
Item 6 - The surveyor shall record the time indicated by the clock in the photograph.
3:38:14
